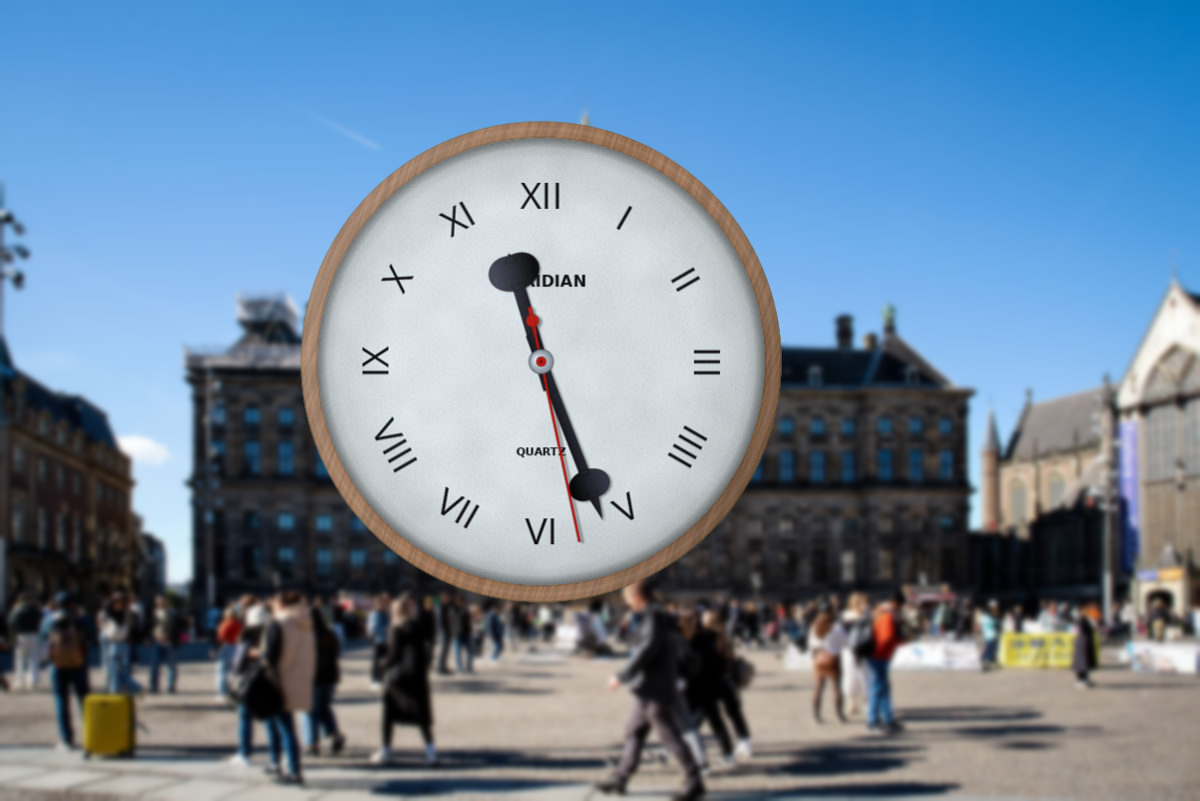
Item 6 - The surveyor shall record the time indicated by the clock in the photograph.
11:26:28
